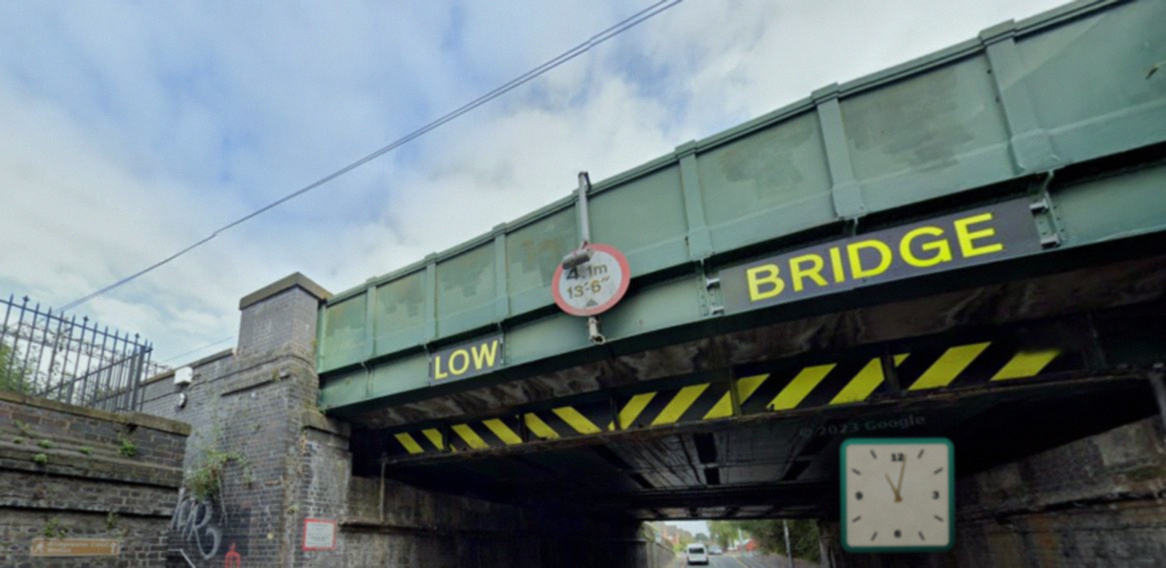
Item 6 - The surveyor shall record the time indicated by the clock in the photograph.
11:02
